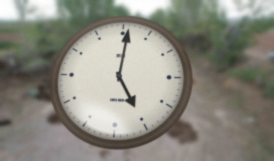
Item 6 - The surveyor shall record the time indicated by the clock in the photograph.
5:01
